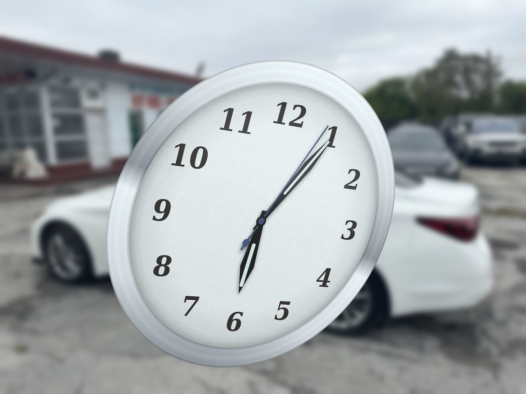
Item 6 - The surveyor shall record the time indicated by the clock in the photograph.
6:05:04
